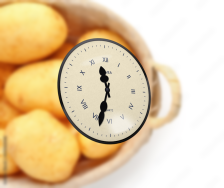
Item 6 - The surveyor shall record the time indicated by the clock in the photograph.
11:33
